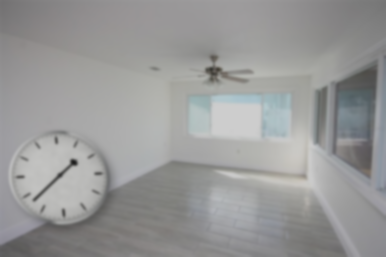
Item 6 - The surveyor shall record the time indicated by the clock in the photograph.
1:38
